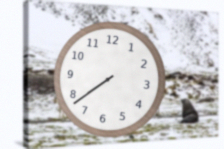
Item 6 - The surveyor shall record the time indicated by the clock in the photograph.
7:38
